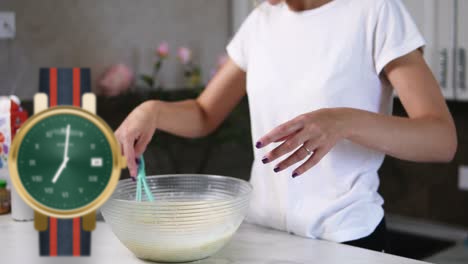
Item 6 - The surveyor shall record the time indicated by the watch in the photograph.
7:01
